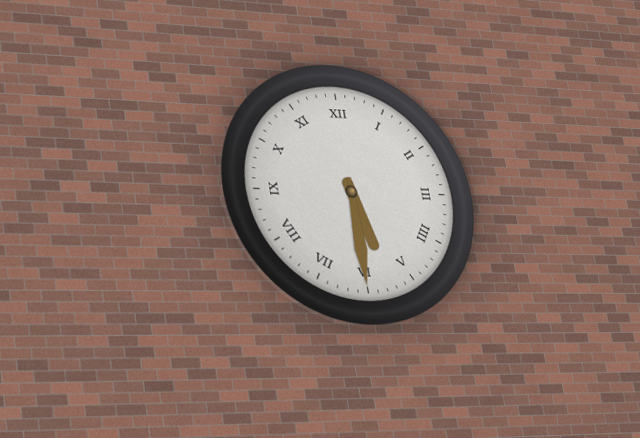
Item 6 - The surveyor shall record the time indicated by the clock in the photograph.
5:30
